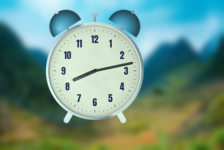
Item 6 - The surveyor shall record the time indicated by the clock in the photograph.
8:13
